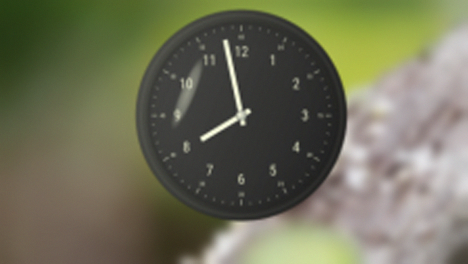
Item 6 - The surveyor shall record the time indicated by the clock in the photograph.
7:58
